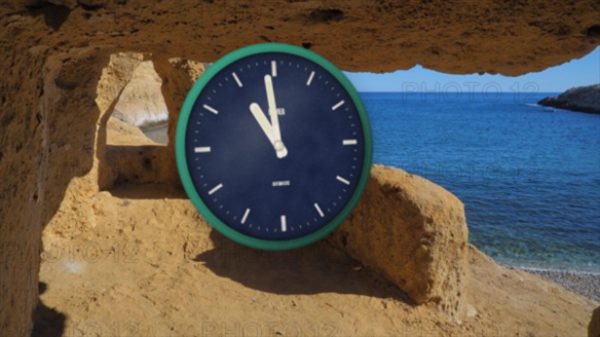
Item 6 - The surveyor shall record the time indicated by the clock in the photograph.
10:59
